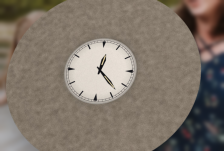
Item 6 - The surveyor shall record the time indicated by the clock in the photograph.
12:23
